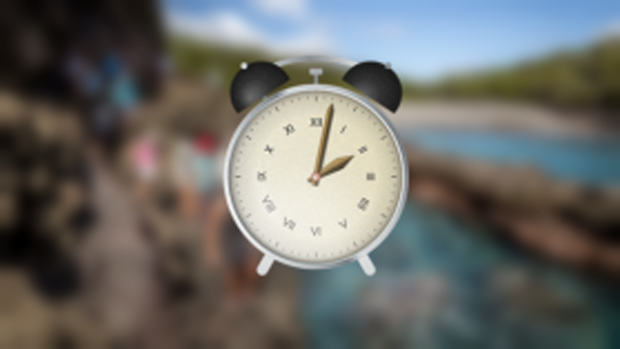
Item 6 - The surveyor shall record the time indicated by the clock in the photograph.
2:02
